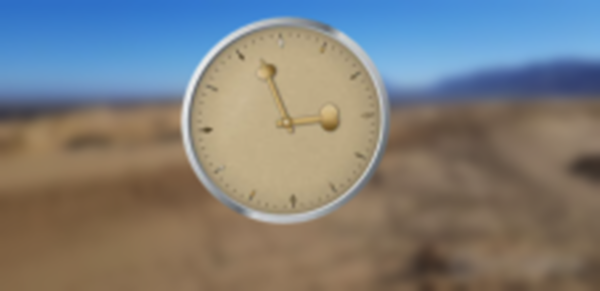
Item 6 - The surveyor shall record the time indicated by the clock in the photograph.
2:57
